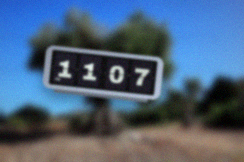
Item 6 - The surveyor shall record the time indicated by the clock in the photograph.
11:07
